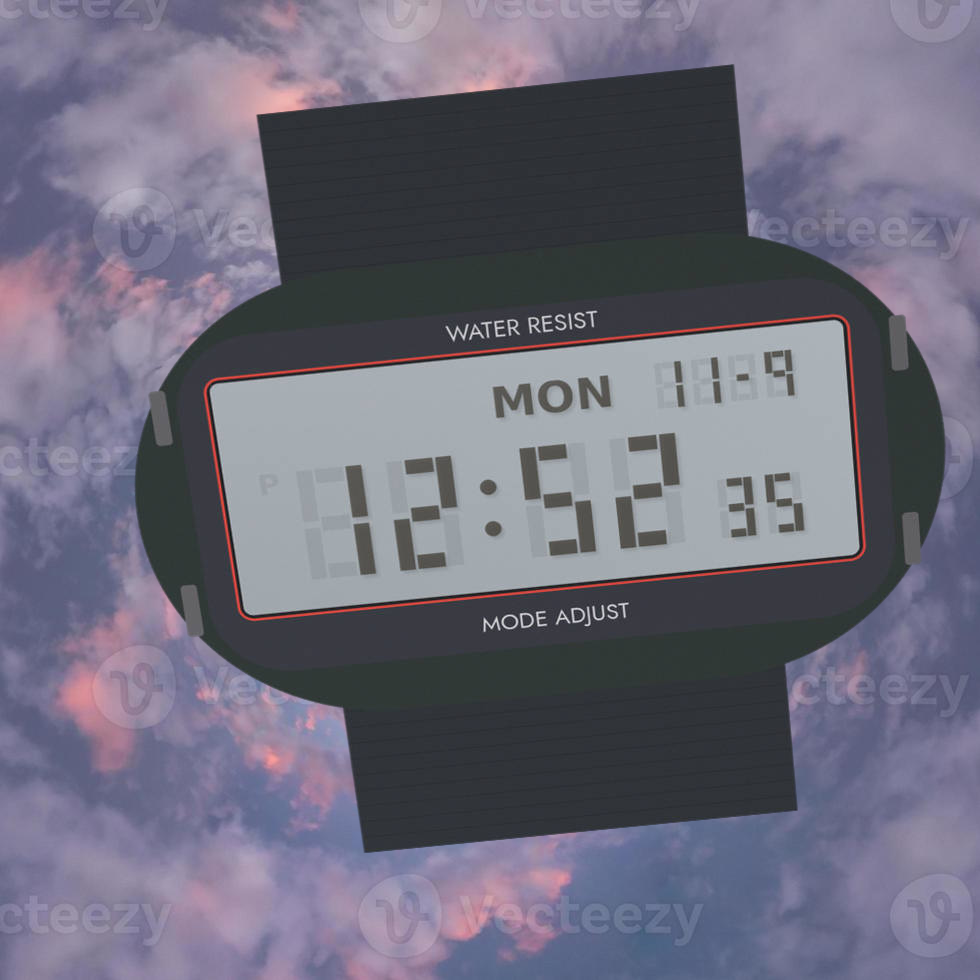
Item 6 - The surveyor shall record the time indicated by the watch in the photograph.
12:52:35
